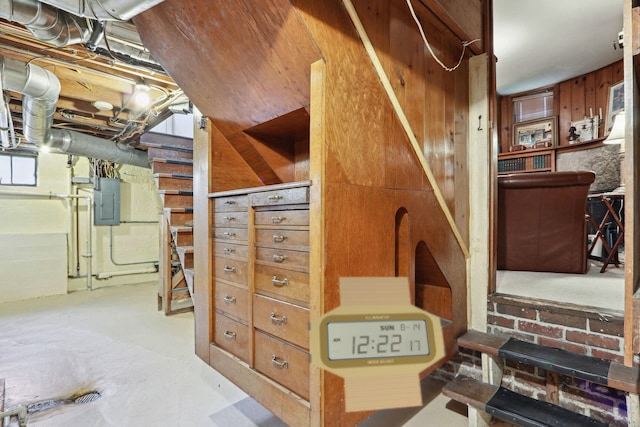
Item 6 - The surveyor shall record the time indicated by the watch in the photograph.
12:22:17
